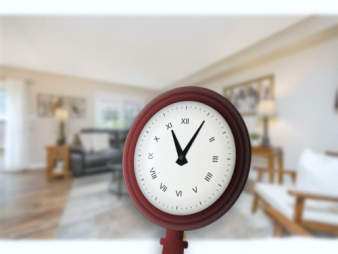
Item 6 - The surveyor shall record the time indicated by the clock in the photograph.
11:05
